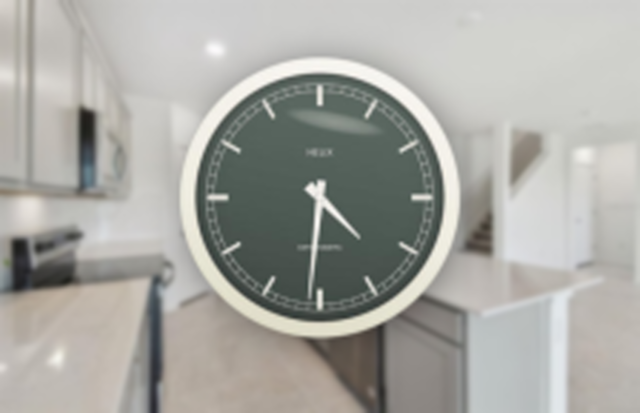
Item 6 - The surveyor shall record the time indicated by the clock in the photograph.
4:31
